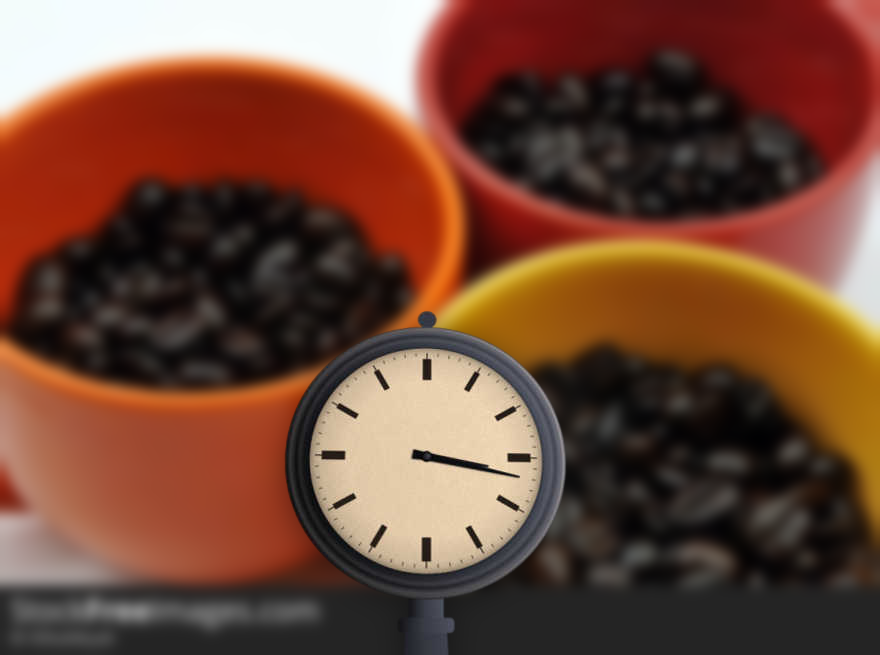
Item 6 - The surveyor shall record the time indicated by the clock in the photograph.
3:17
